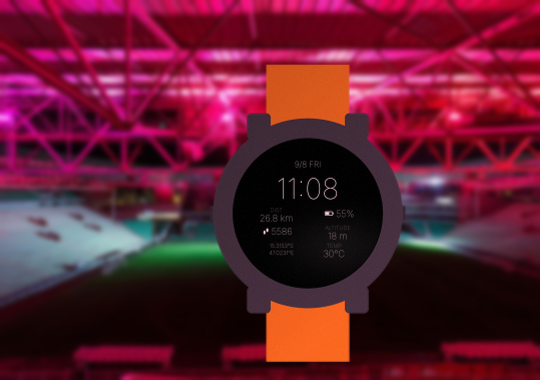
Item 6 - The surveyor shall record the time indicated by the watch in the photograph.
11:08
